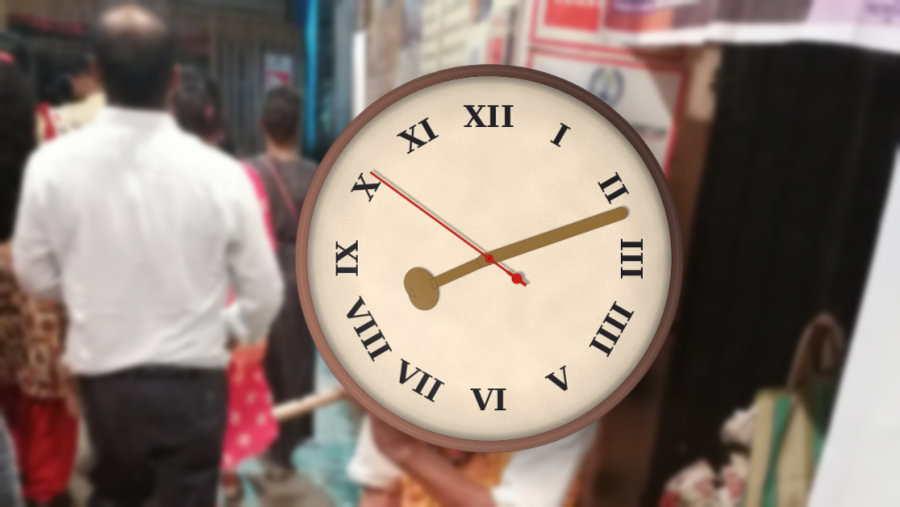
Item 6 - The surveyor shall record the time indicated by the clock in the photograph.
8:11:51
